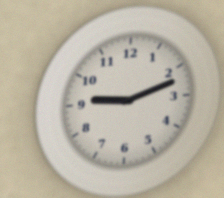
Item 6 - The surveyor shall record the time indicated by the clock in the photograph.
9:12
